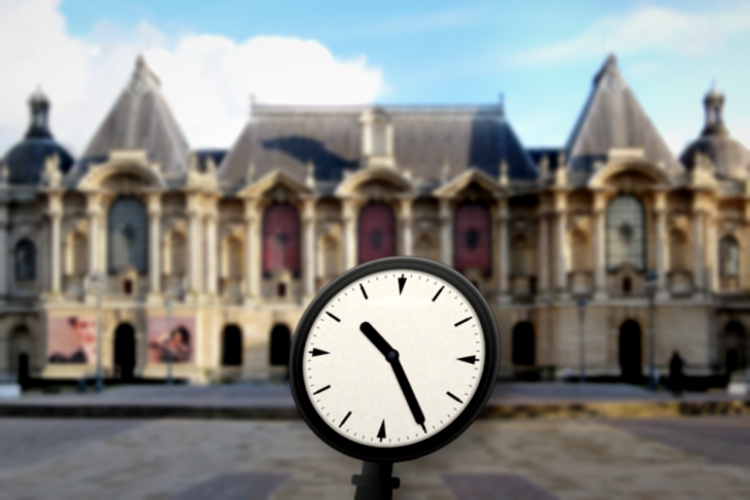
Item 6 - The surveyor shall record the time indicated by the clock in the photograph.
10:25
